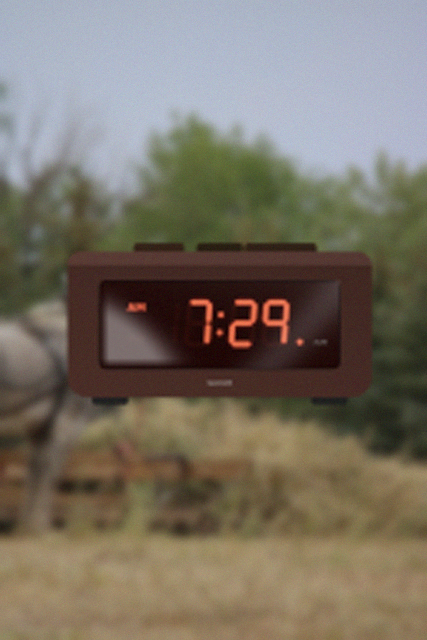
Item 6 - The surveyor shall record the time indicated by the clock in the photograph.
7:29
